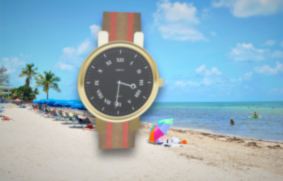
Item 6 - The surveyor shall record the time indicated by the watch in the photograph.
3:31
